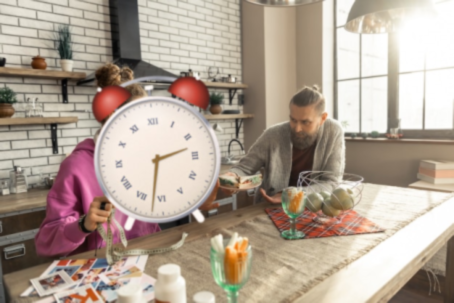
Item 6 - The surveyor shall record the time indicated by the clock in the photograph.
2:32
